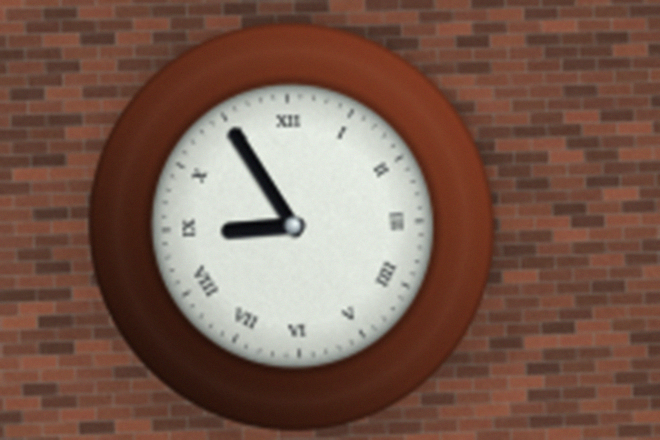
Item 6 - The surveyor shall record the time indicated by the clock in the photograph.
8:55
